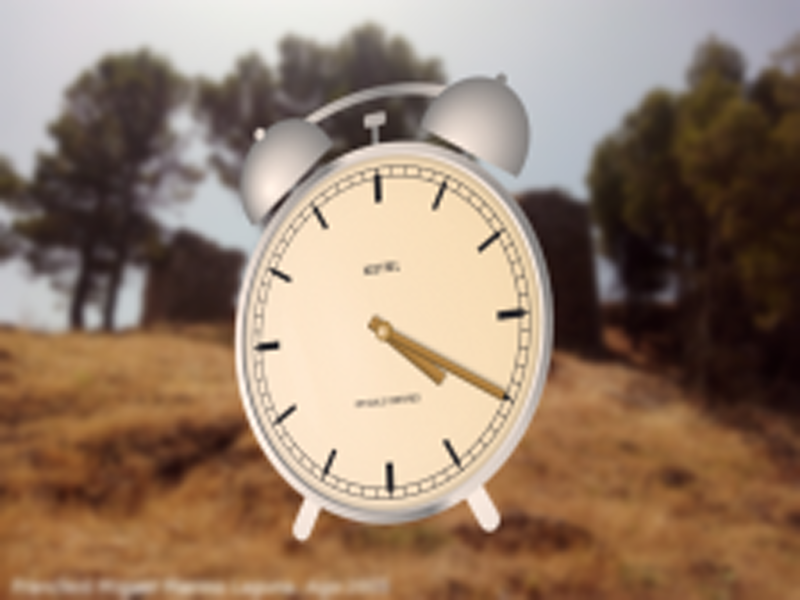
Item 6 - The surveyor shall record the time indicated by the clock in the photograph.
4:20
